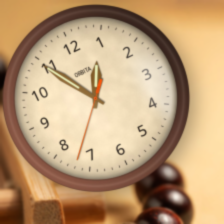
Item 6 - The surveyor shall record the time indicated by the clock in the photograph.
12:54:37
